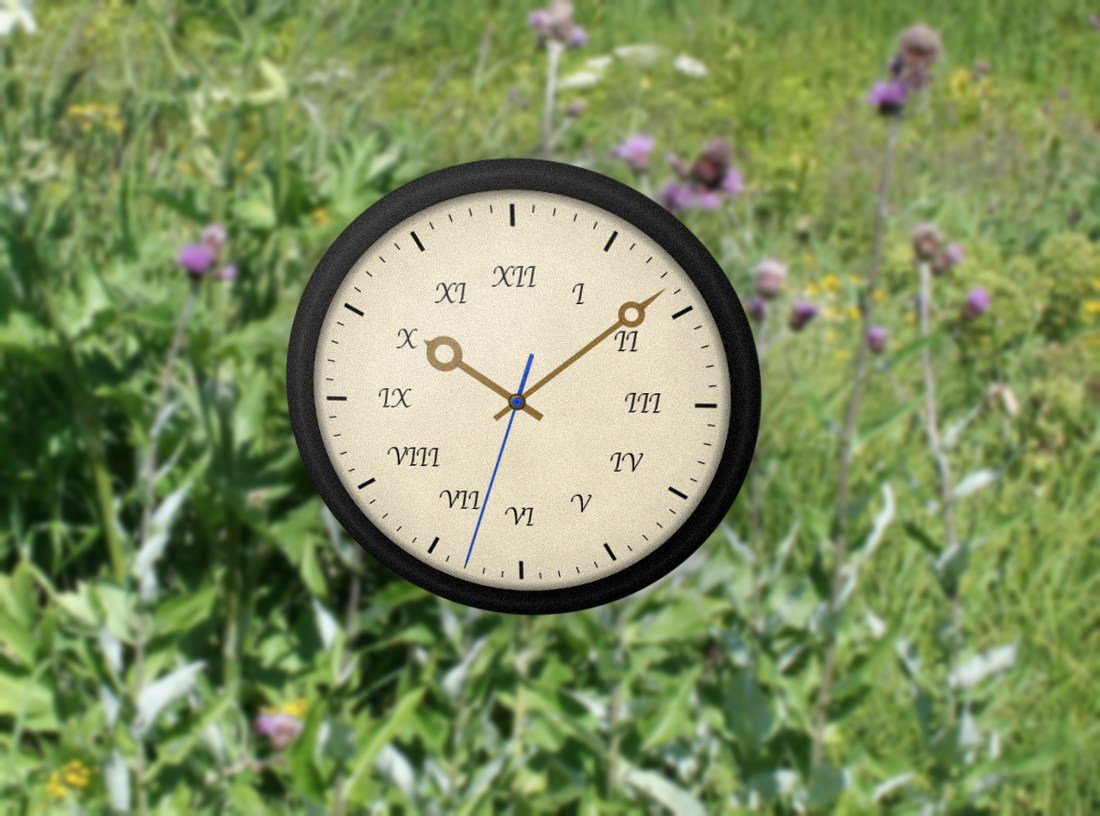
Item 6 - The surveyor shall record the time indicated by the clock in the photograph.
10:08:33
